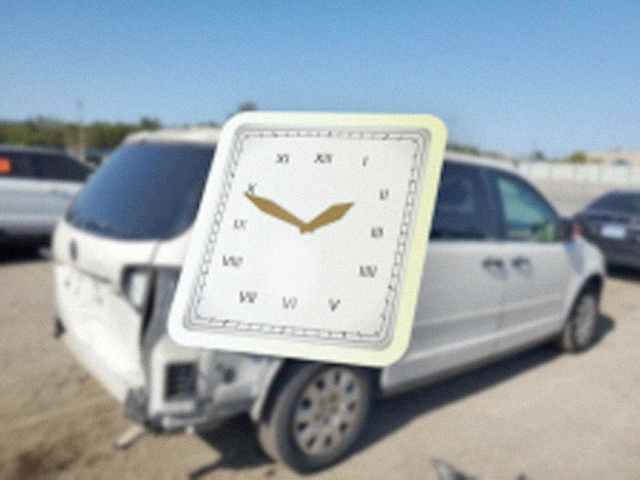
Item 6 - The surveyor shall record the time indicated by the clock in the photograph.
1:49
